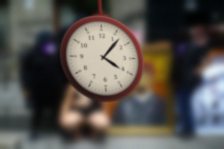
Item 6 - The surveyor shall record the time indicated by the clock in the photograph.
4:07
